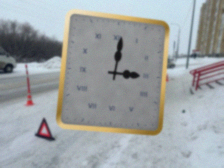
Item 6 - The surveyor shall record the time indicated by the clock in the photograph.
3:01
